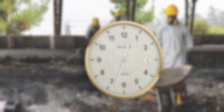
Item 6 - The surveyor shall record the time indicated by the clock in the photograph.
12:33
